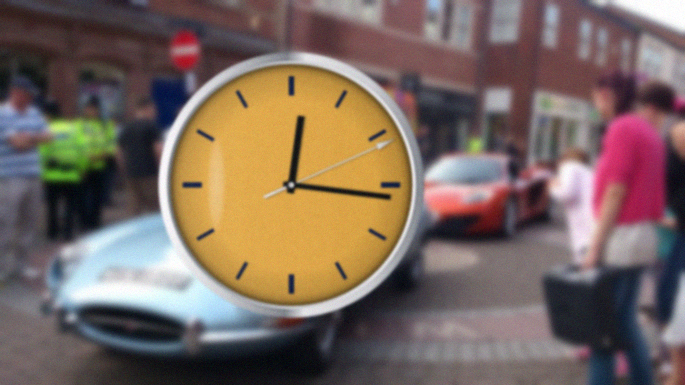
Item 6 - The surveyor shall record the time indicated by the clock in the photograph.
12:16:11
